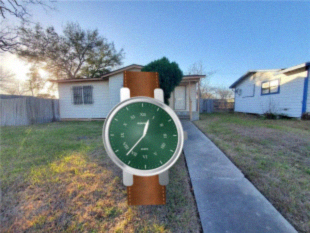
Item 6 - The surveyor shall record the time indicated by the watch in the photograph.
12:37
